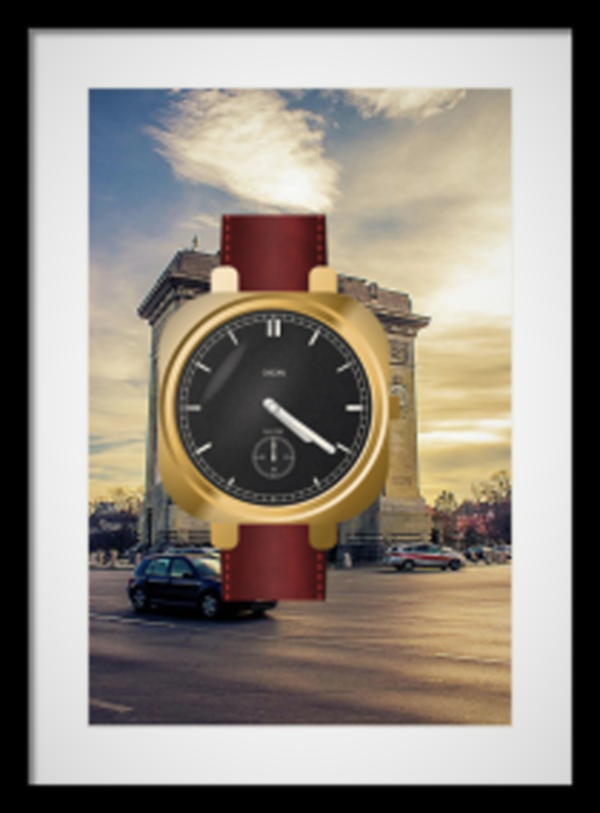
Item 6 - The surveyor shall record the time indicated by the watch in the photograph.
4:21
